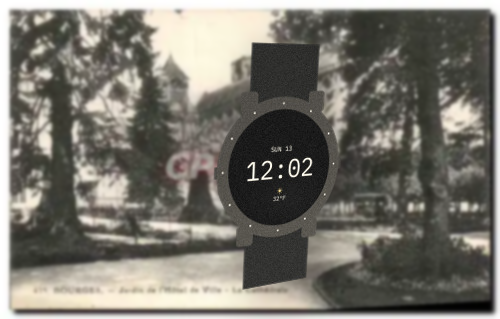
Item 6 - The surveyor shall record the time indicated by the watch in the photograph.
12:02
